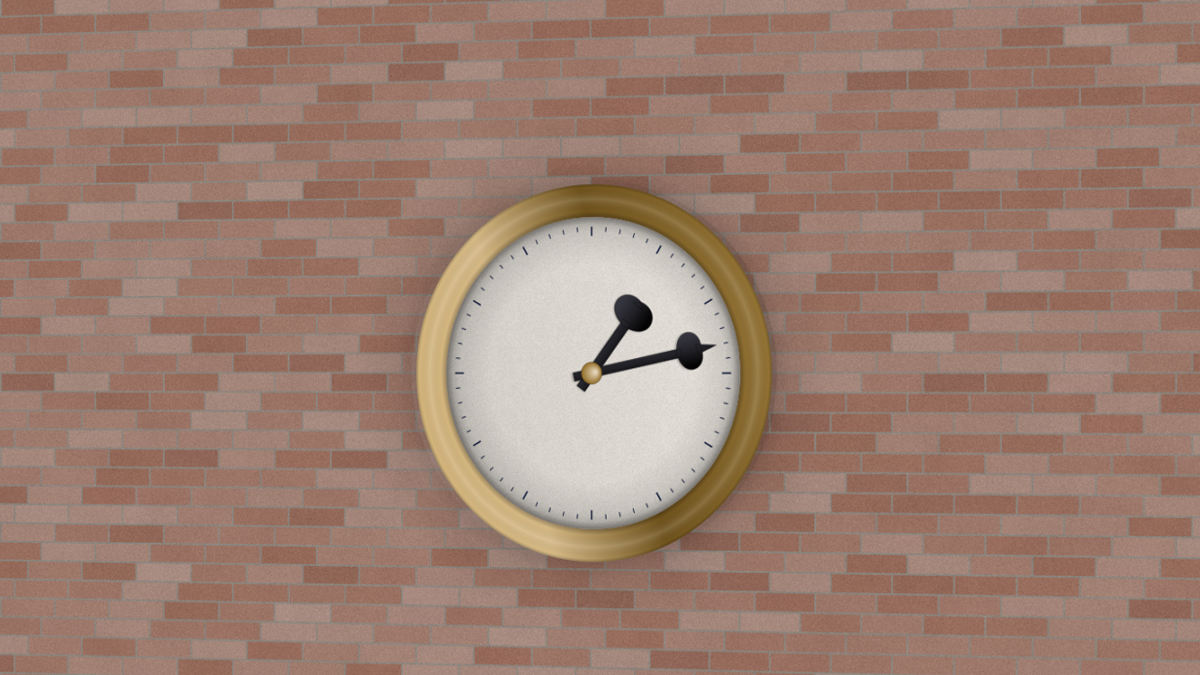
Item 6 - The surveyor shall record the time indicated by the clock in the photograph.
1:13
